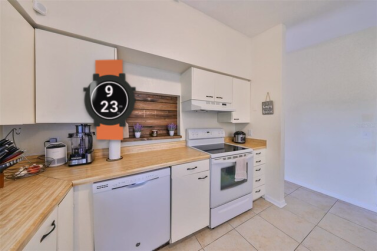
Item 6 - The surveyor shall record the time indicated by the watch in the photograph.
9:23
